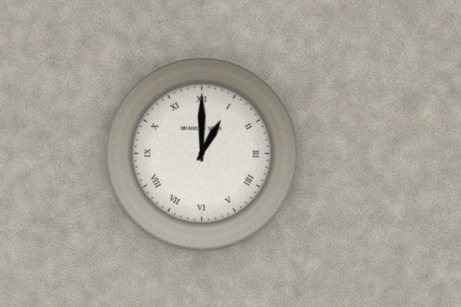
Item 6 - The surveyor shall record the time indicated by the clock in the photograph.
1:00
